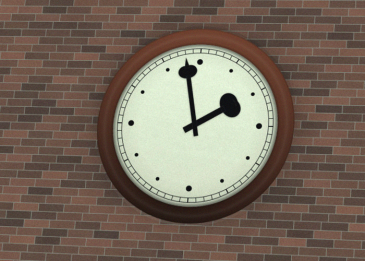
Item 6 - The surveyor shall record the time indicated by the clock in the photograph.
1:58
